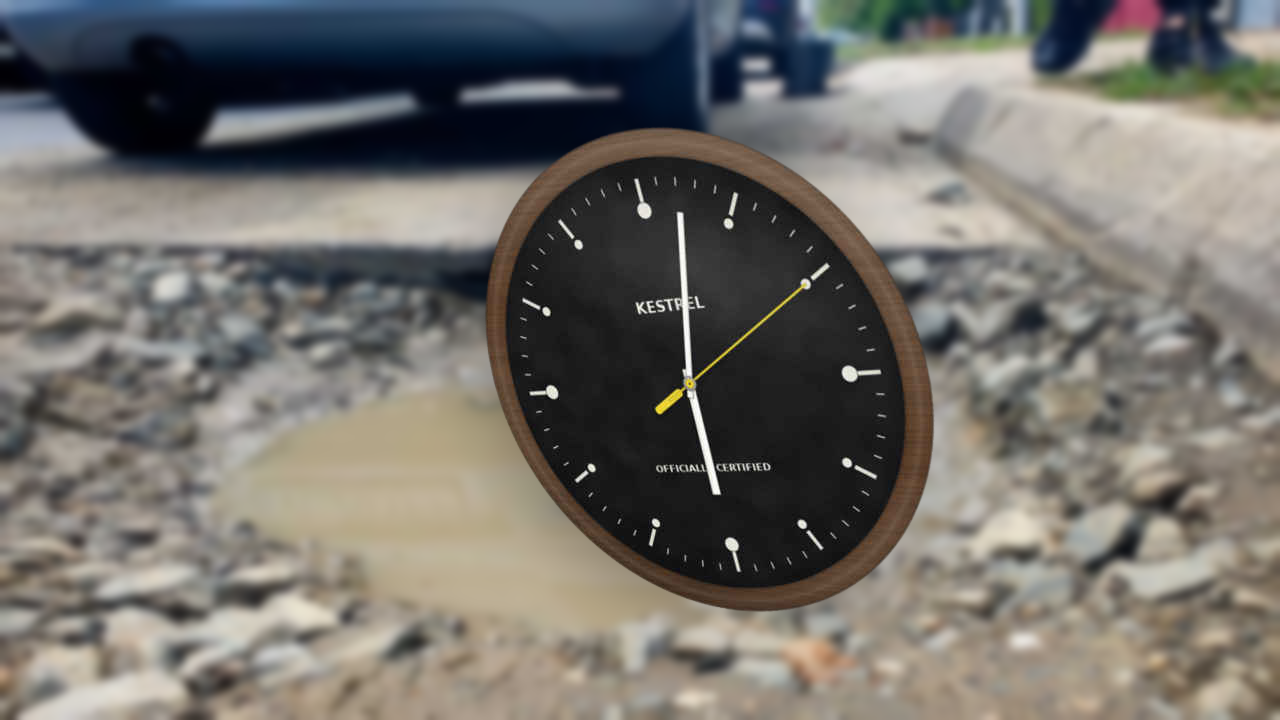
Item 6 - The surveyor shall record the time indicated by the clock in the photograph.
6:02:10
